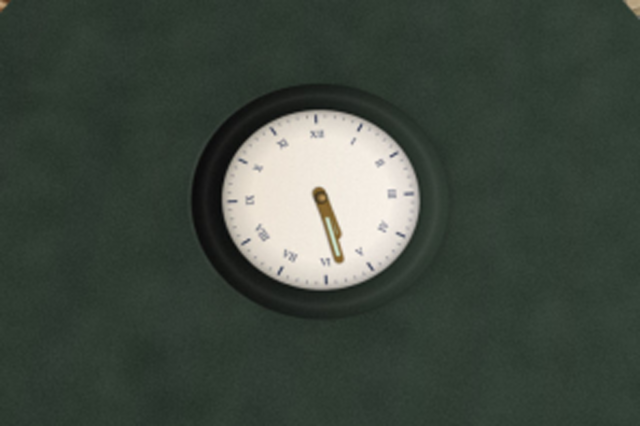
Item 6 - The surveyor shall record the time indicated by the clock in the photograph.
5:28
